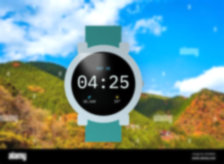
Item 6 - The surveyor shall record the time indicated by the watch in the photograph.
4:25
